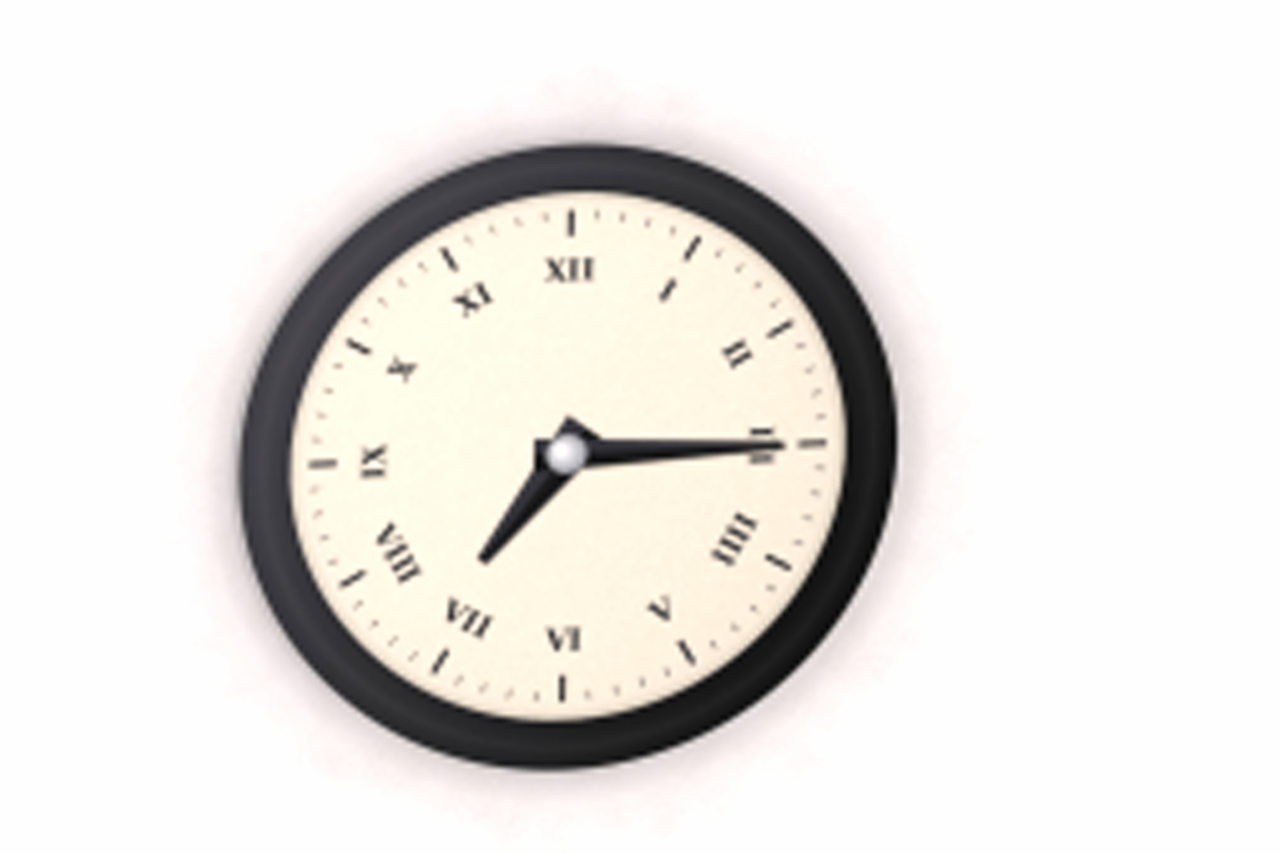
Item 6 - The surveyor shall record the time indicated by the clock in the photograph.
7:15
